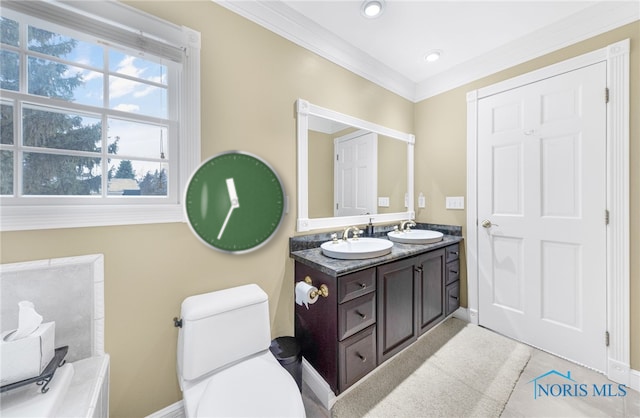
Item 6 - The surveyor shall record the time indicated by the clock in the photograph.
11:34
